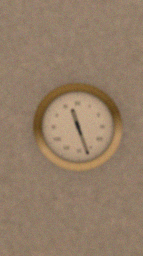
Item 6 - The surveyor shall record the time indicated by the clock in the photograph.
11:27
